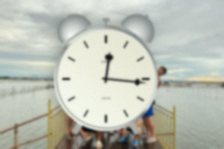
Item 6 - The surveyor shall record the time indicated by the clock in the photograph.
12:16
